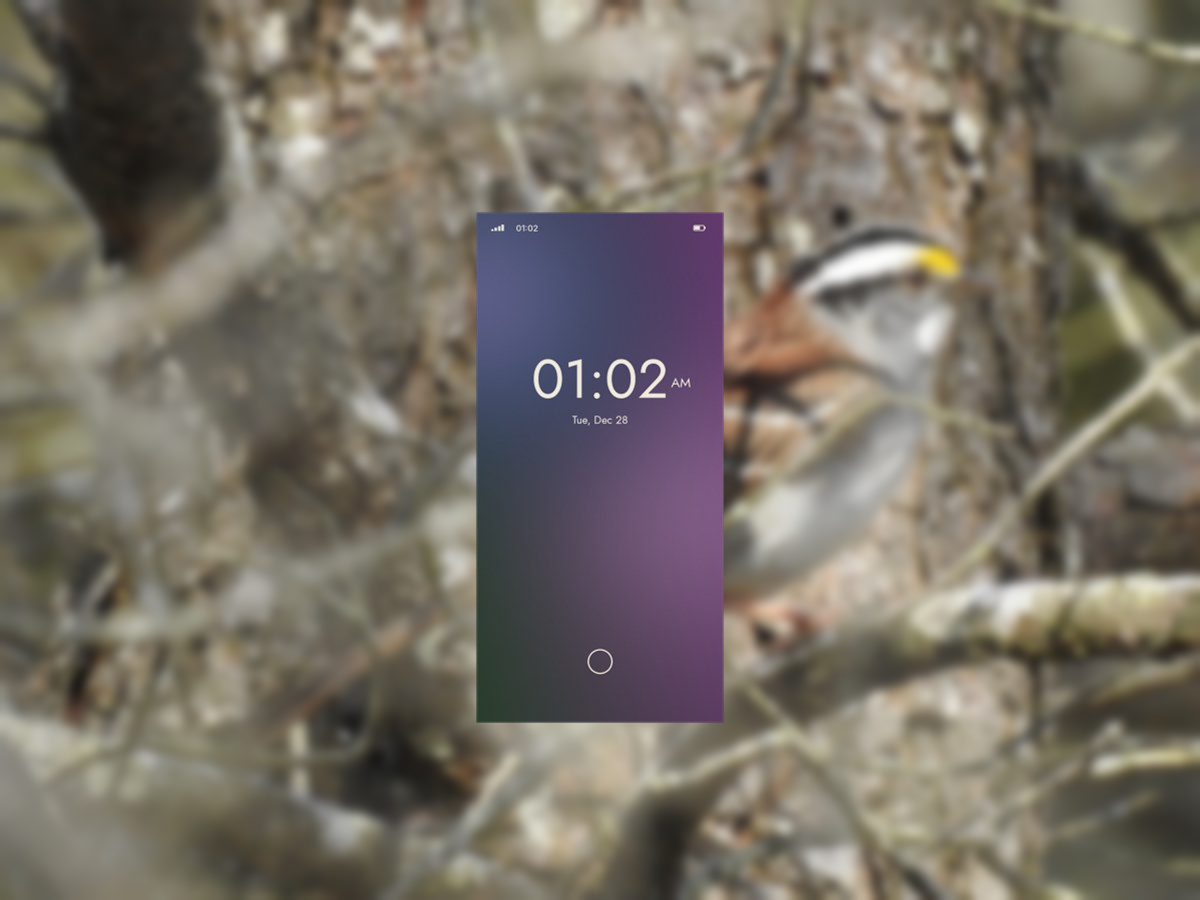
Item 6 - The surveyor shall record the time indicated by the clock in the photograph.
1:02
